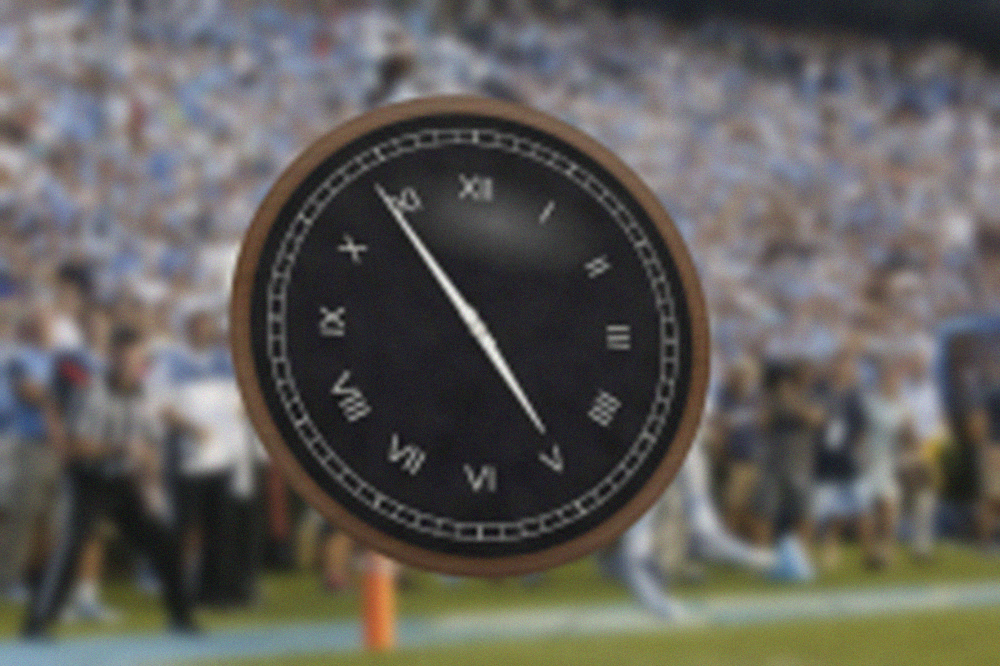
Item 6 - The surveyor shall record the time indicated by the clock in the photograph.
4:54
